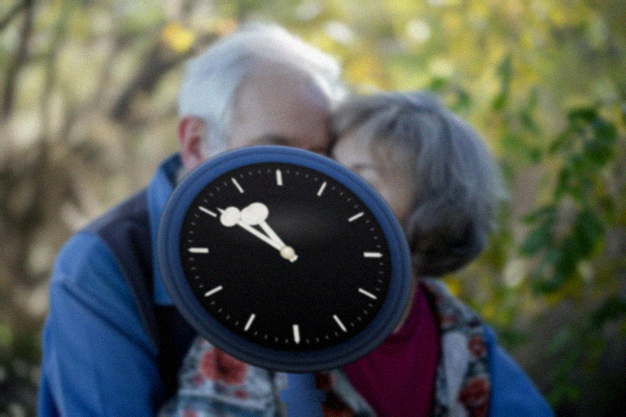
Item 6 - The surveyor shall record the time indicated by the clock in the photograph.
10:51
